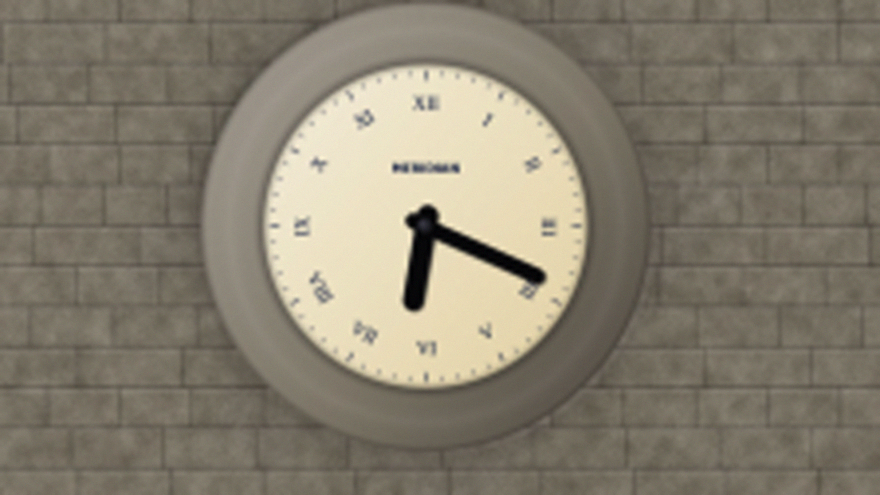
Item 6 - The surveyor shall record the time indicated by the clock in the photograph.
6:19
